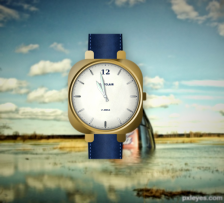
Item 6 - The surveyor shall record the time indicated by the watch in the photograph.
10:58
